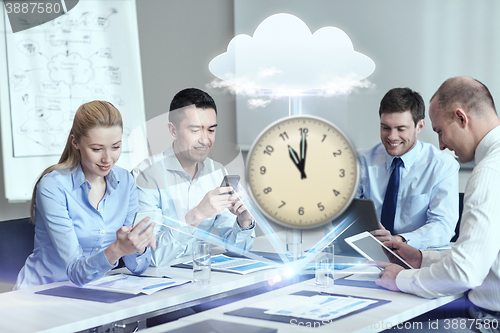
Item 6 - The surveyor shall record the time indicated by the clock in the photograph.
11:00
